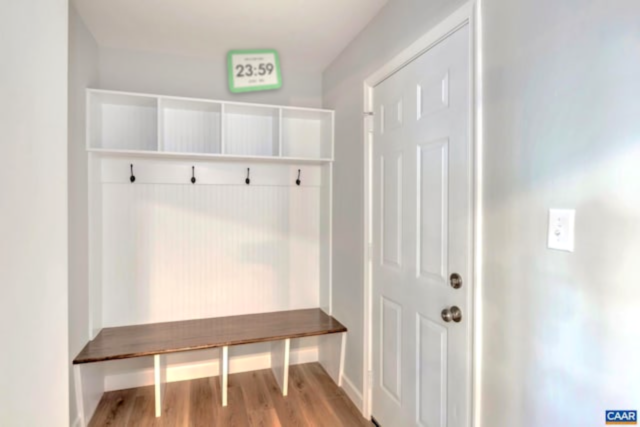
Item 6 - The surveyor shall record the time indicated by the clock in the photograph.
23:59
